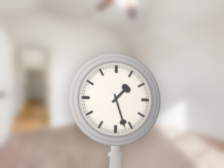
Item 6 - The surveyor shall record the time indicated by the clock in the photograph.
1:27
